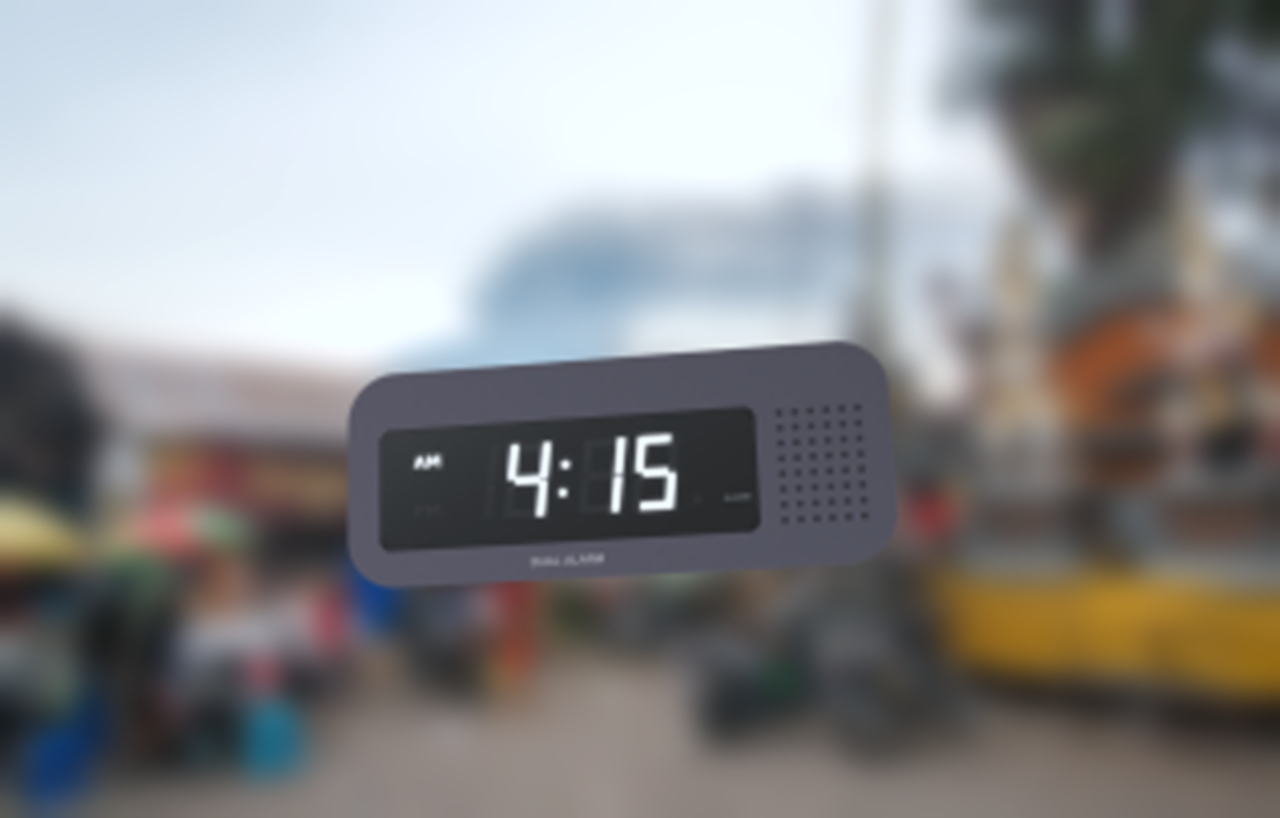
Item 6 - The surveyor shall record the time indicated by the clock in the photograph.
4:15
